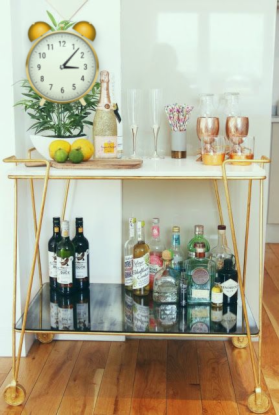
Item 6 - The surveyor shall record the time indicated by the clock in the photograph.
3:07
